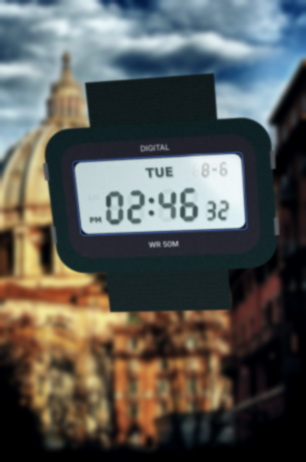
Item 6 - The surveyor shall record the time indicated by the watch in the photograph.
2:46:32
